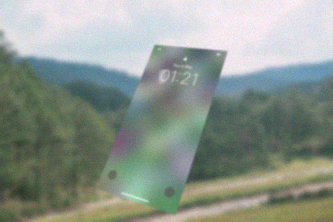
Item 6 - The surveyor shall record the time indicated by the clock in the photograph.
1:21
